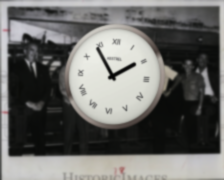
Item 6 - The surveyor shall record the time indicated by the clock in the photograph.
1:54
